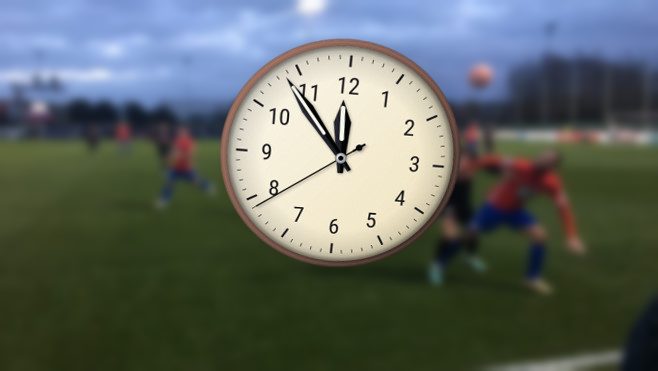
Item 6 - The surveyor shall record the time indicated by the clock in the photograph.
11:53:39
